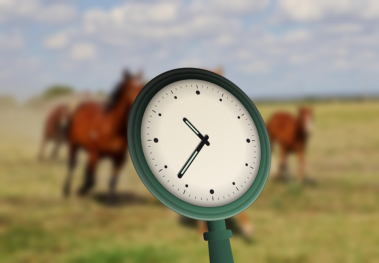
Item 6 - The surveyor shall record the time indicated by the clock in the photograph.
10:37
